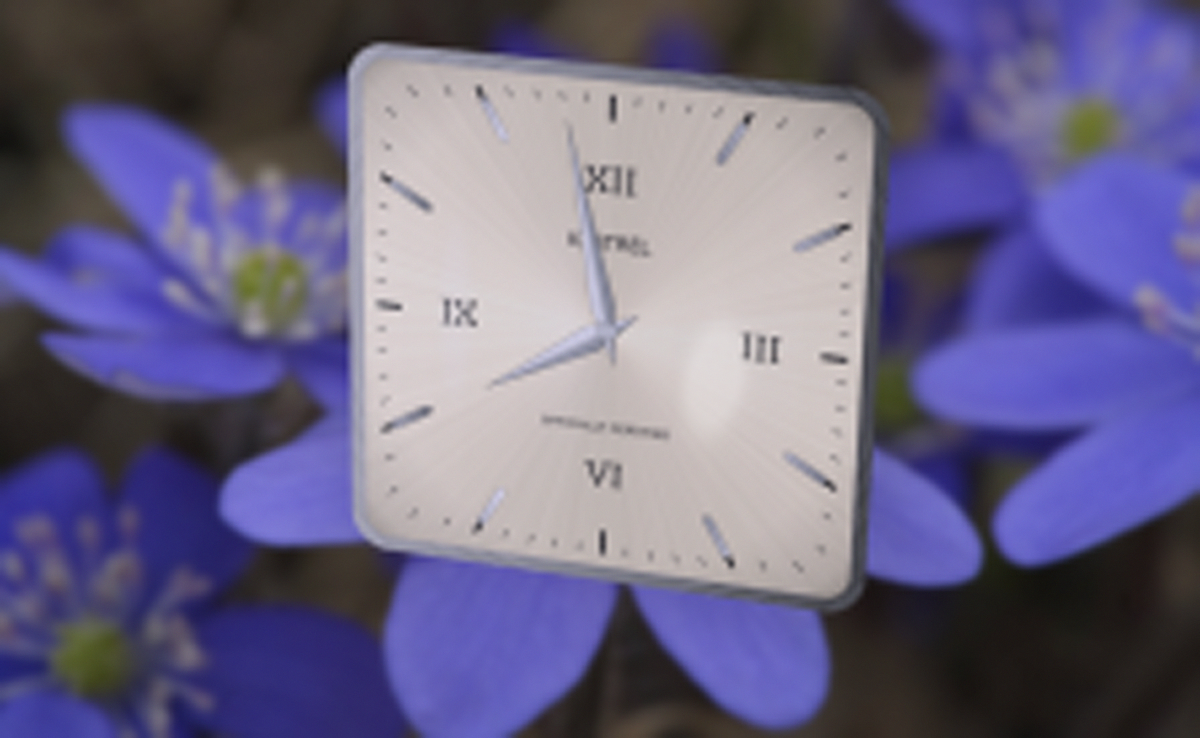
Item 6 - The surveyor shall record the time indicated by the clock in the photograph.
7:58
